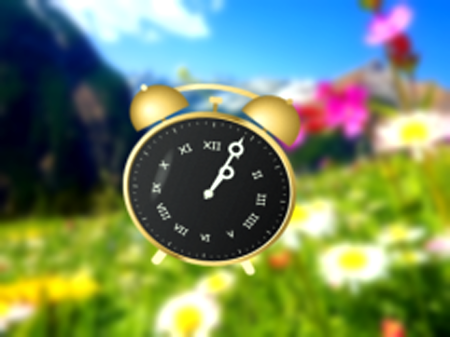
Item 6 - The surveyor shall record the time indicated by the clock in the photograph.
1:04
